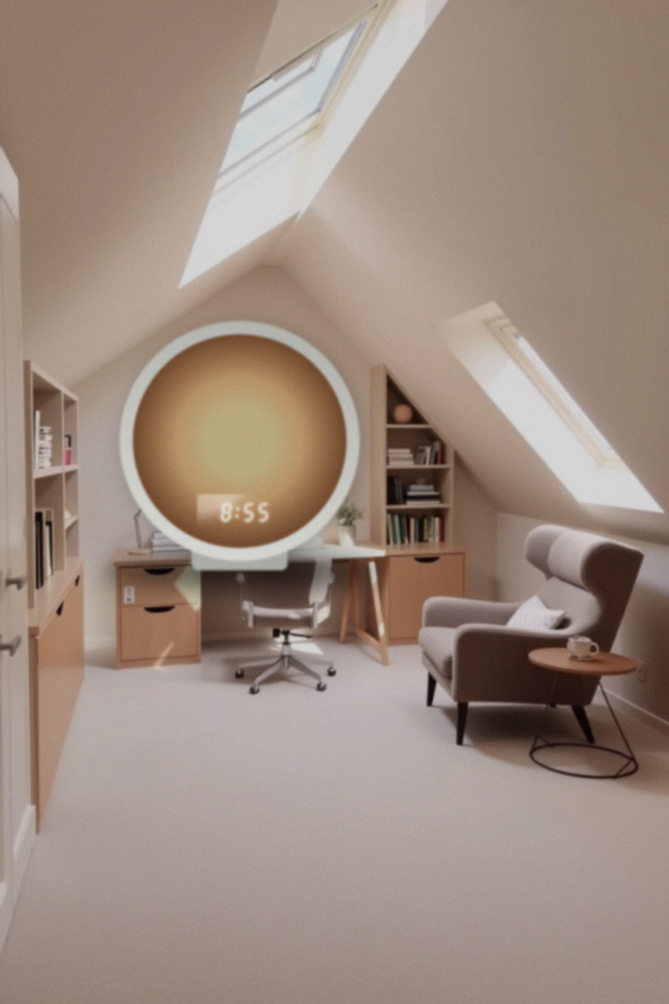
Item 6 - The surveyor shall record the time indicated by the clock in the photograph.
8:55
